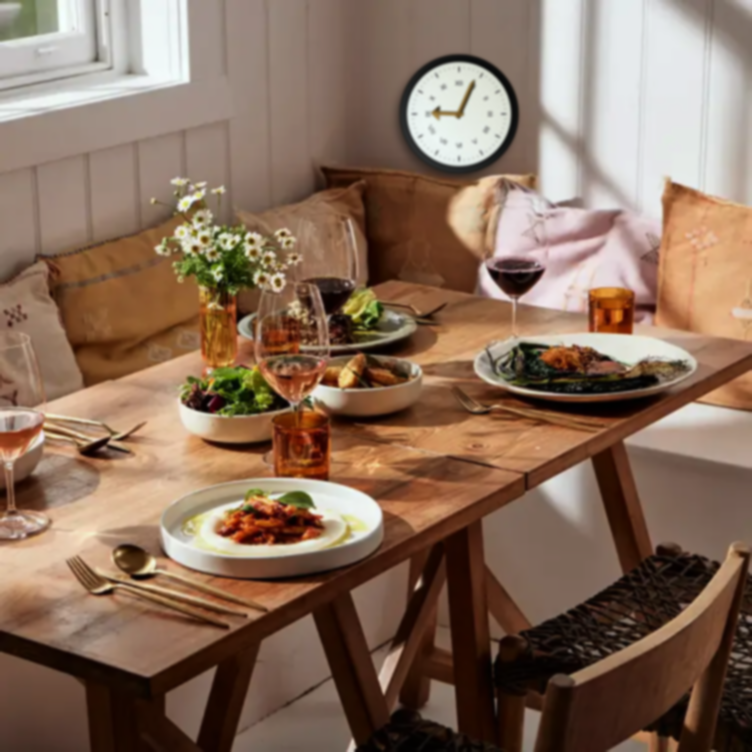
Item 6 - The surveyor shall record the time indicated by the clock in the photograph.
9:04
